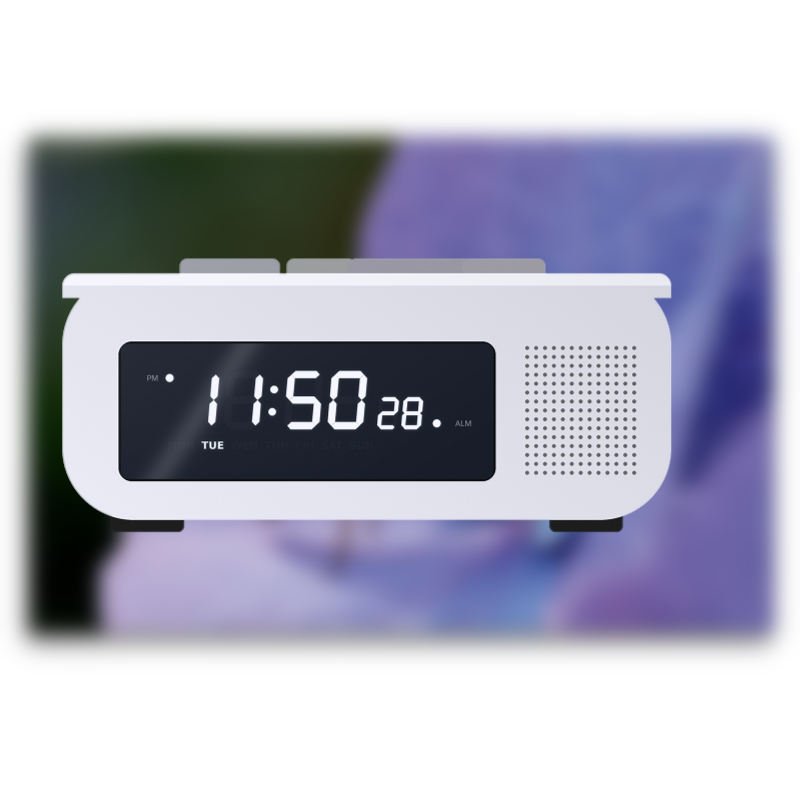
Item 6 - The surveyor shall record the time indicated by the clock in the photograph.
11:50:28
